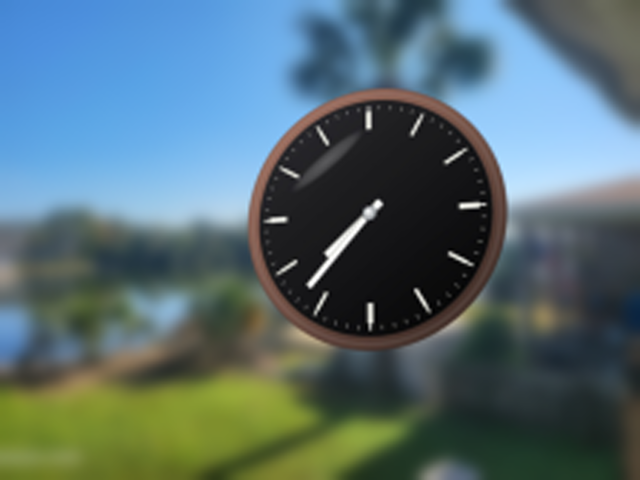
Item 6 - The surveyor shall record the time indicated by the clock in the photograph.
7:37
